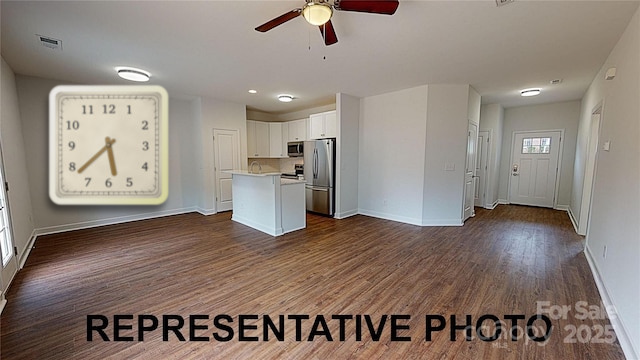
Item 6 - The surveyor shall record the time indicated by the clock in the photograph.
5:38
